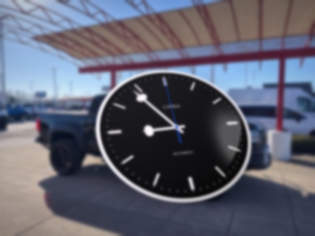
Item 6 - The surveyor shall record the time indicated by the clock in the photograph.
8:54:00
